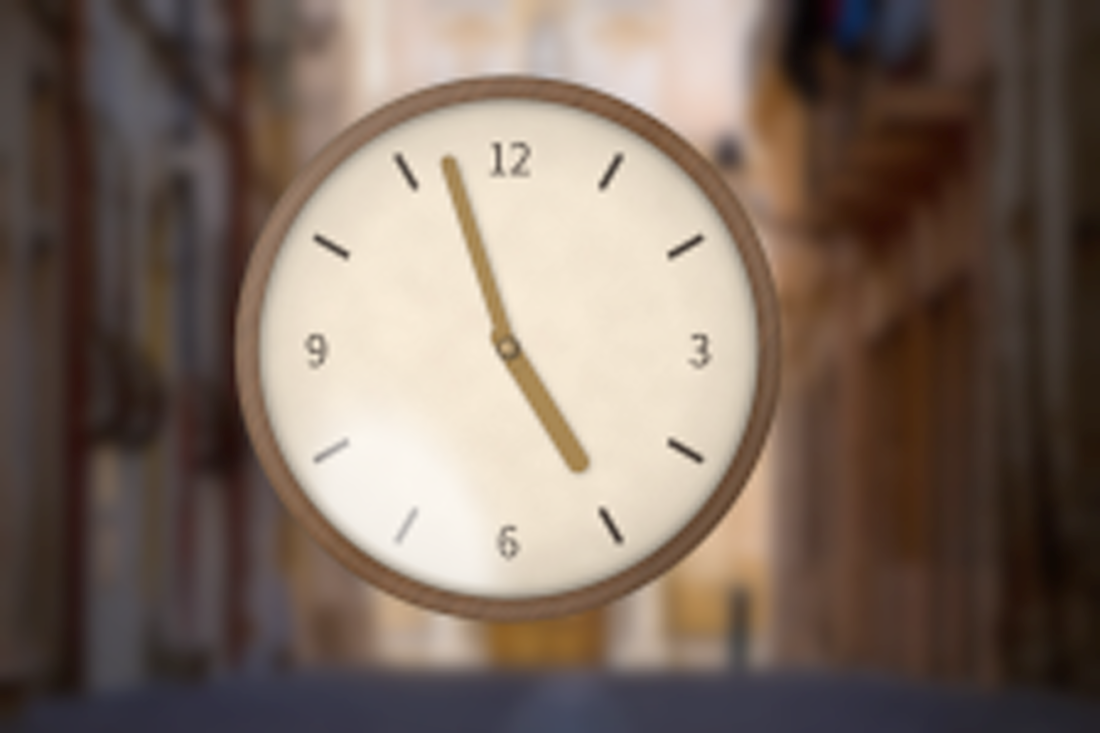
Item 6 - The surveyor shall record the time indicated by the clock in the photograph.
4:57
